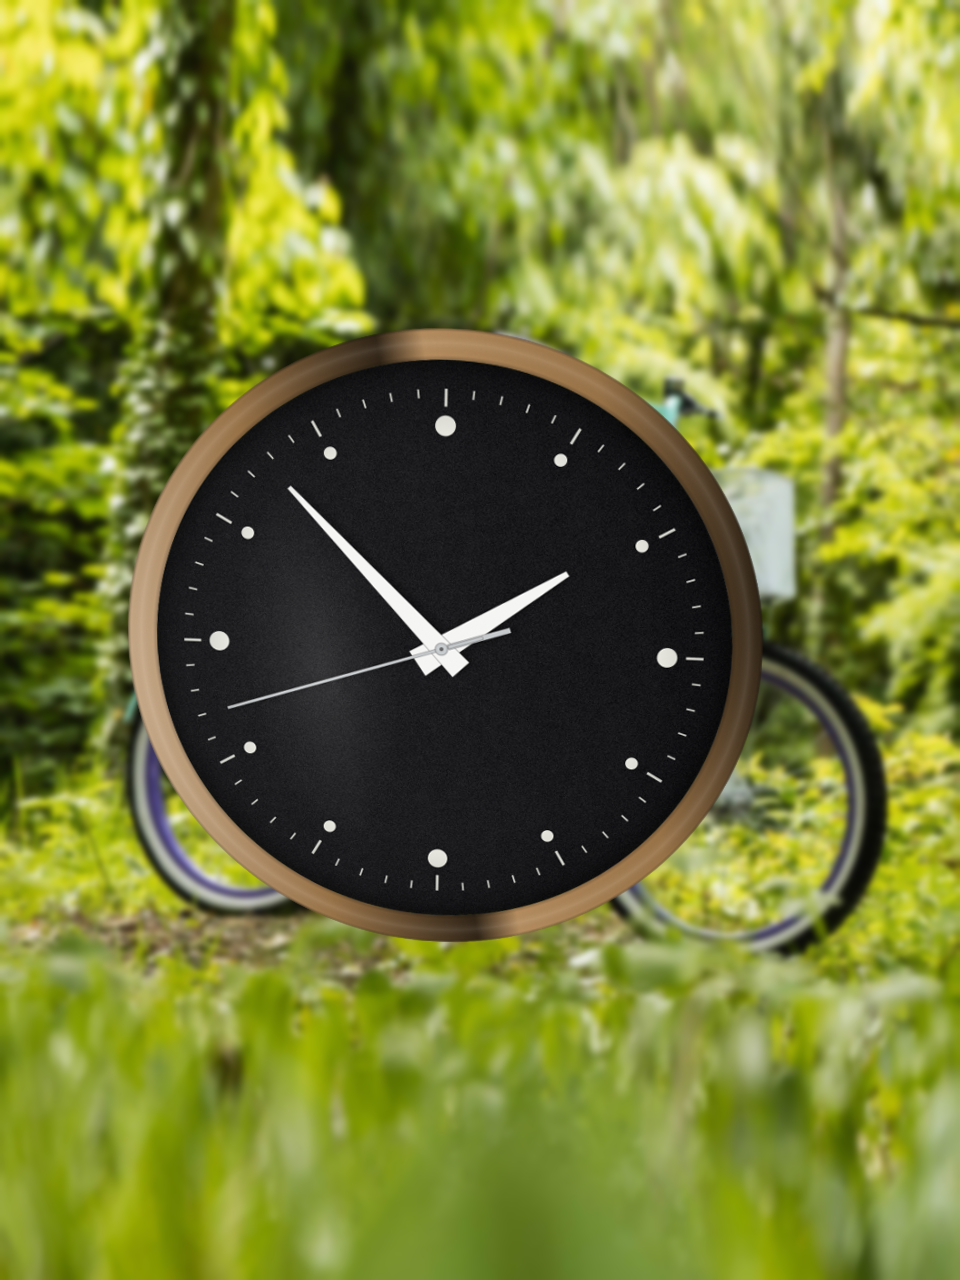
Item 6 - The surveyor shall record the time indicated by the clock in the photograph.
1:52:42
